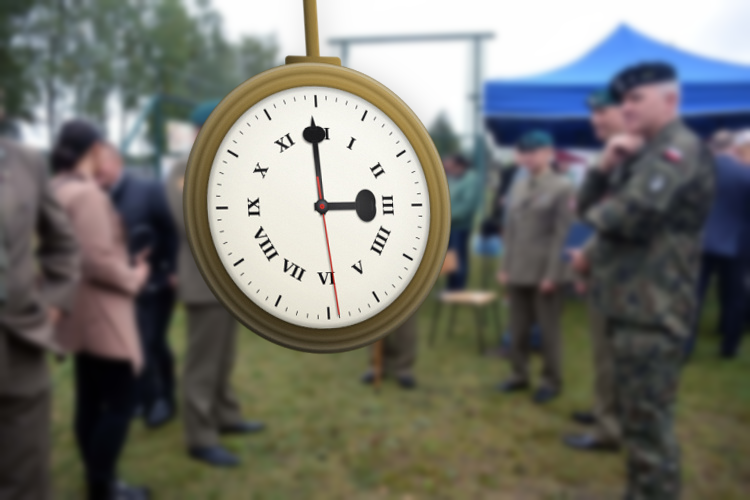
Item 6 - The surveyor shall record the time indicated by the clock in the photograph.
2:59:29
